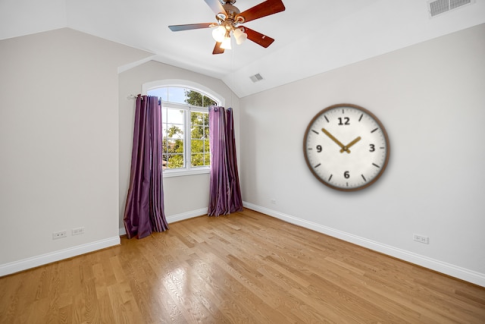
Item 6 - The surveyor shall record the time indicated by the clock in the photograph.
1:52
